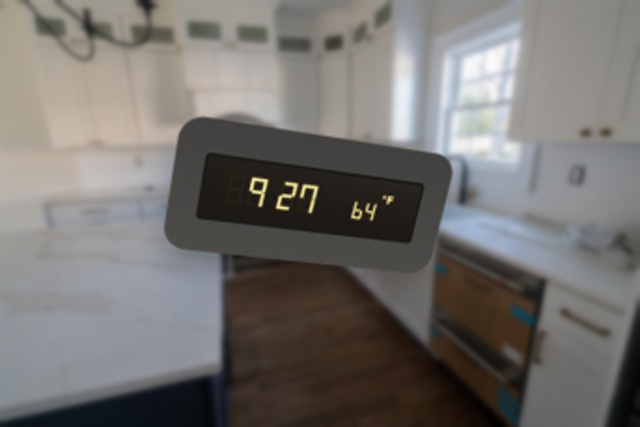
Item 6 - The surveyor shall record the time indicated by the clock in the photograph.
9:27
